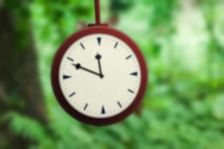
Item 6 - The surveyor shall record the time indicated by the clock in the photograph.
11:49
